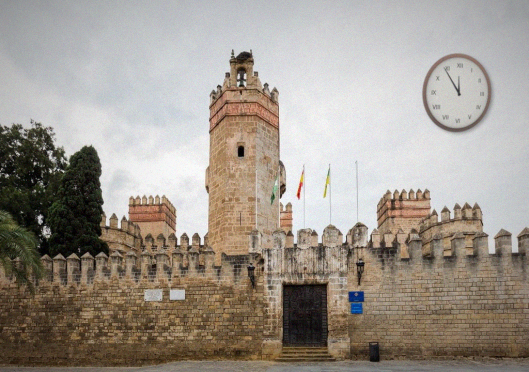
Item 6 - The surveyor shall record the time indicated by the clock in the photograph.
11:54
